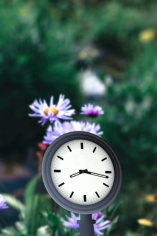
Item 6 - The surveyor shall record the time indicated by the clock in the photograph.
8:17
